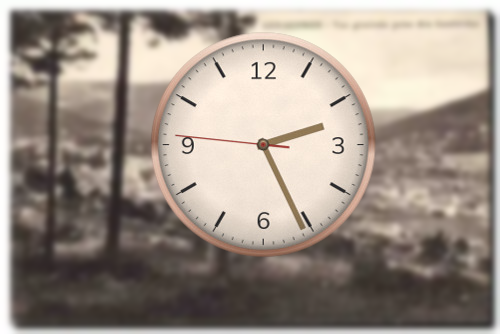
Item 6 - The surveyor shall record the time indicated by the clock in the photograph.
2:25:46
